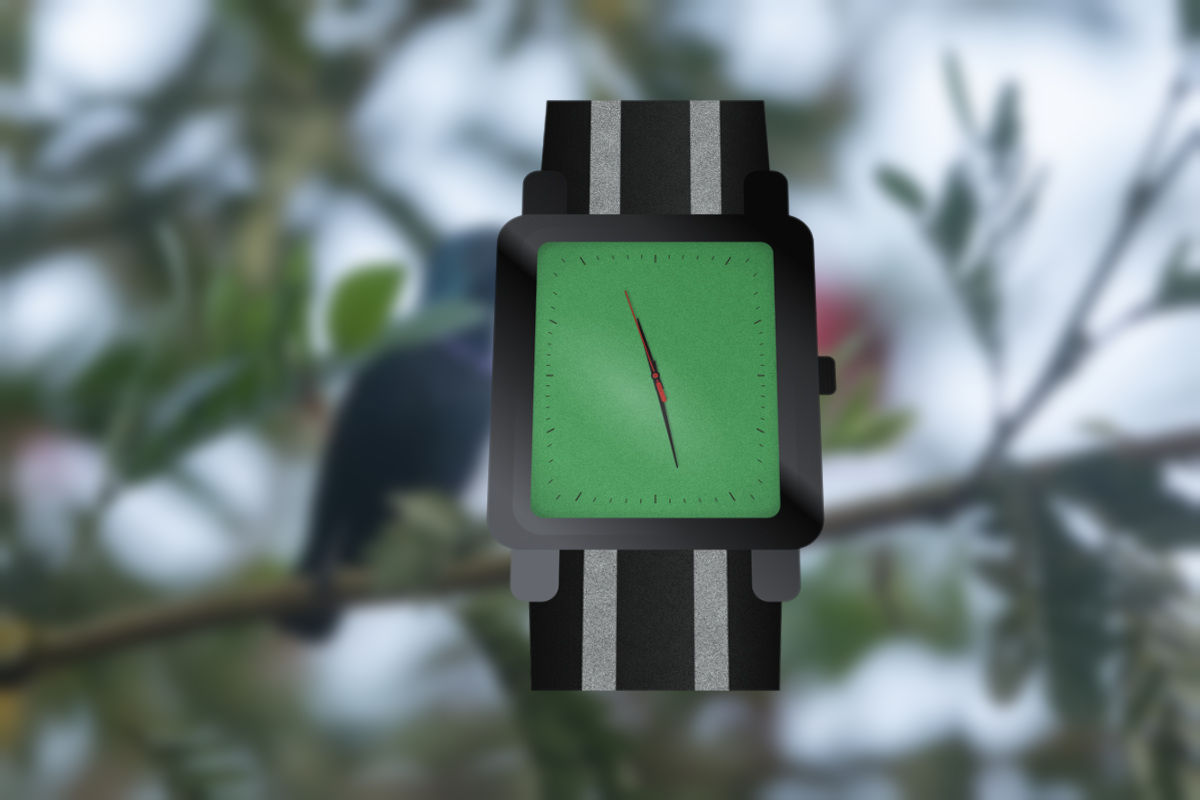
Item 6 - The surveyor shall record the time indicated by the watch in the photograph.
11:27:57
